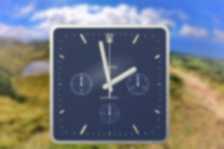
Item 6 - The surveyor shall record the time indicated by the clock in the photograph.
1:58
